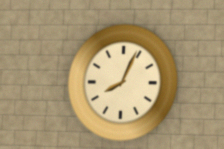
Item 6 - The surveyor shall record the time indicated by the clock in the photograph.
8:04
